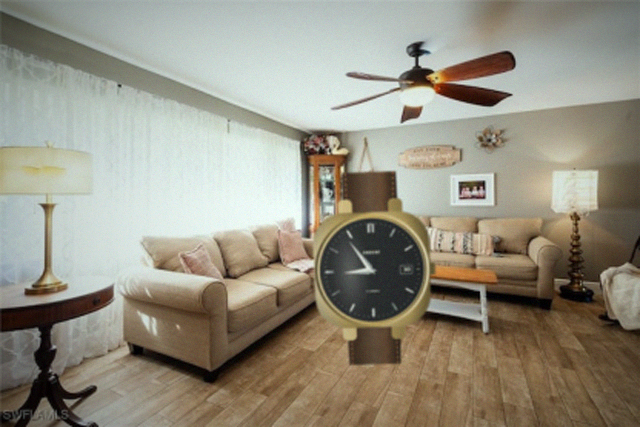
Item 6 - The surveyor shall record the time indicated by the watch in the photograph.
8:54
